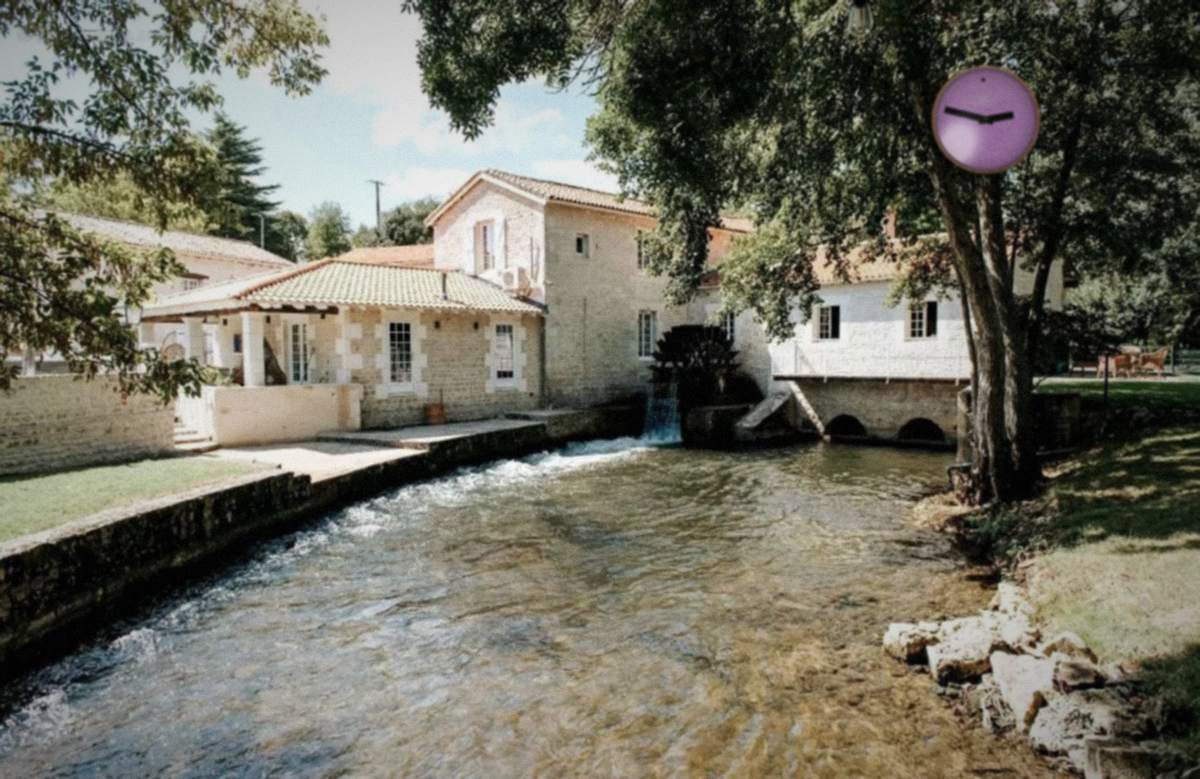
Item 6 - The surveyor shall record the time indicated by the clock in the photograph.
2:48
